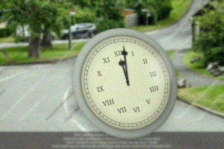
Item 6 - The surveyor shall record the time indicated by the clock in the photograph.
12:02
